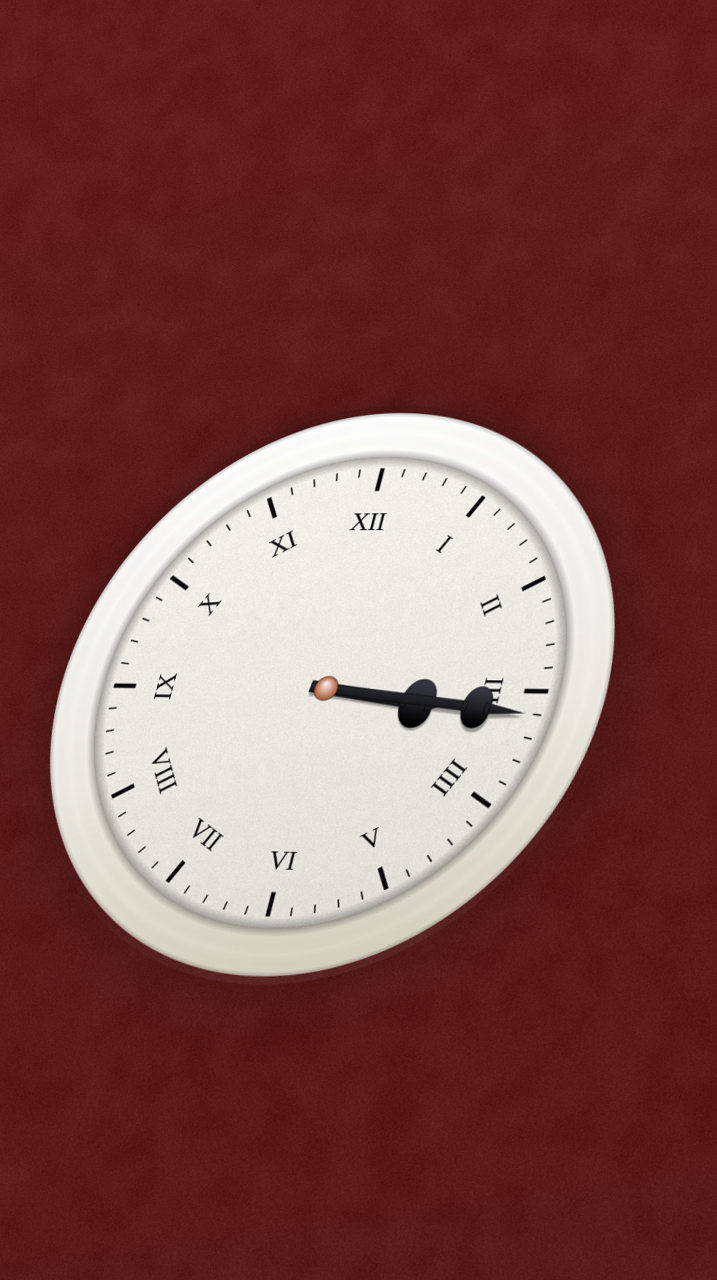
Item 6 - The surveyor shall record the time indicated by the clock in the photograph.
3:16
